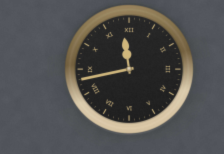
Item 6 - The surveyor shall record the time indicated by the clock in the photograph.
11:43
